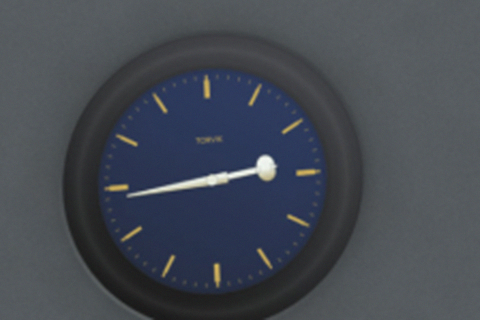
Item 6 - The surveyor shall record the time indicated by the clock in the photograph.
2:44
